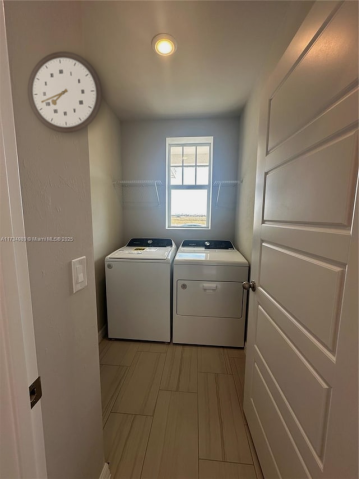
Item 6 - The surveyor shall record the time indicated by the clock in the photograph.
7:42
